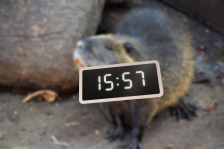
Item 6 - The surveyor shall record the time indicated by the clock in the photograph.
15:57
